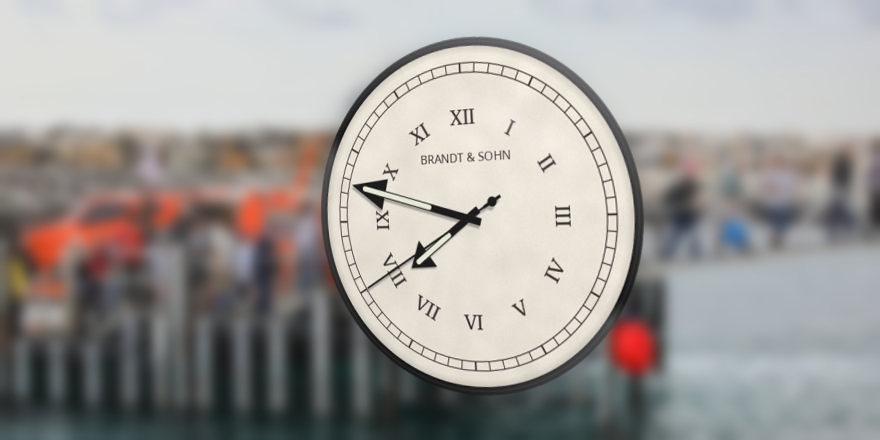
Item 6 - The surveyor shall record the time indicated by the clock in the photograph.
7:47:40
